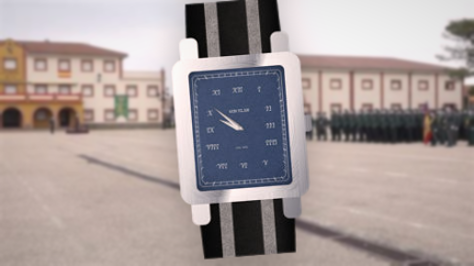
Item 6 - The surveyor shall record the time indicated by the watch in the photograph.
9:52
